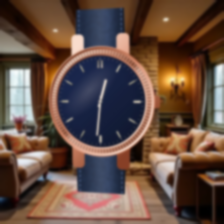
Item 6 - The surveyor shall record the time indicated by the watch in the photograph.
12:31
